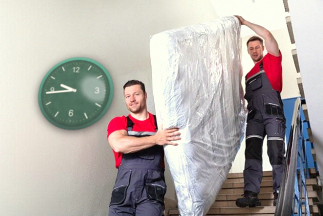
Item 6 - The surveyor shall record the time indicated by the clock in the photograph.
9:44
